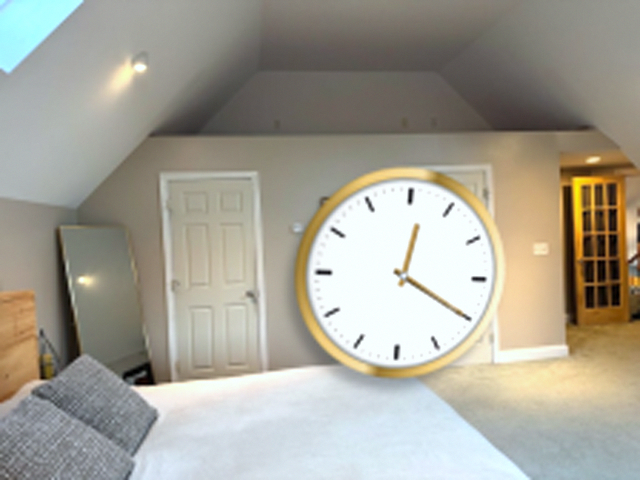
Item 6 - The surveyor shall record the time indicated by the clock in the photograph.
12:20
